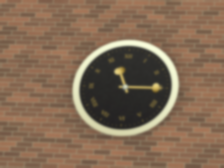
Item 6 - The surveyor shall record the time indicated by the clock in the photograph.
11:15
